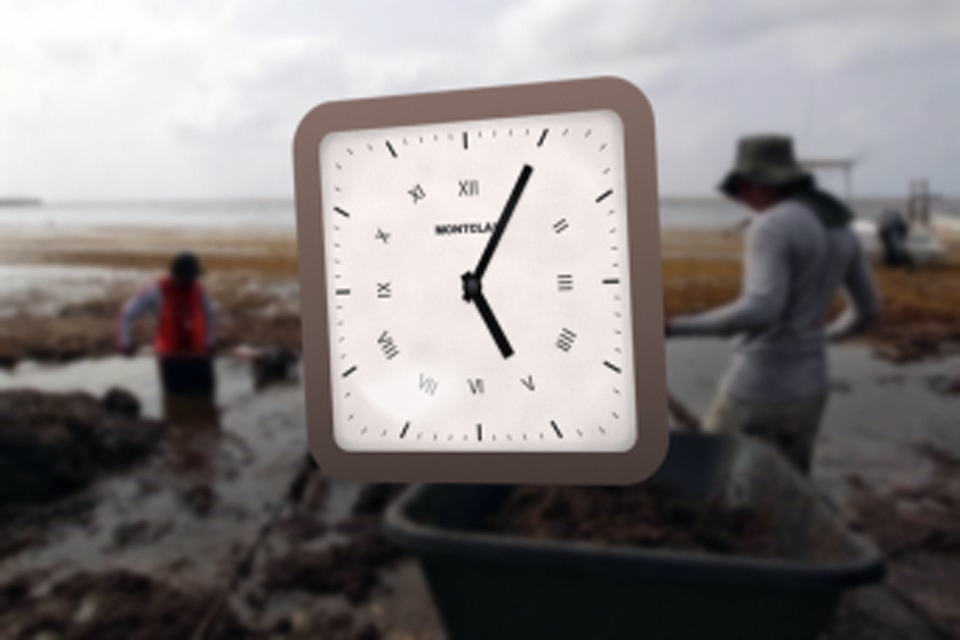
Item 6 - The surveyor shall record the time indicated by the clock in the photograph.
5:05
